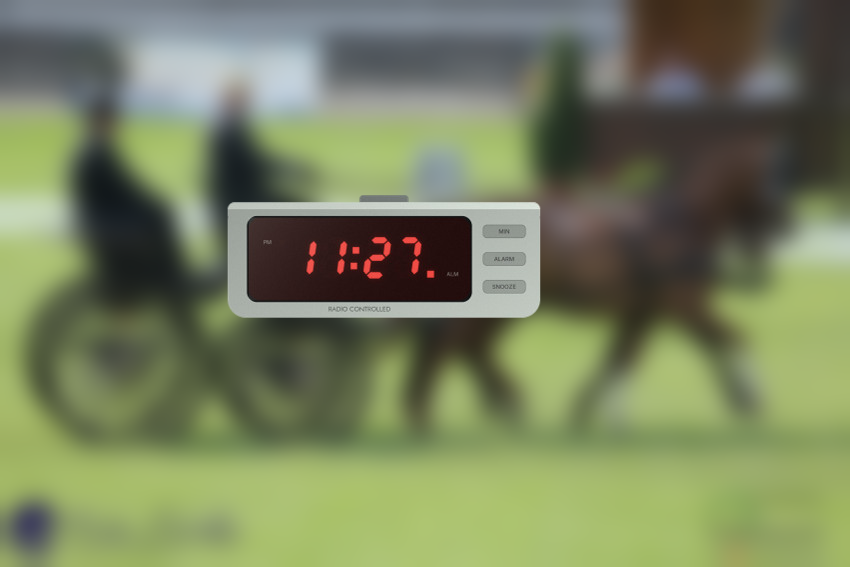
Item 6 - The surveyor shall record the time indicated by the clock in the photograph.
11:27
